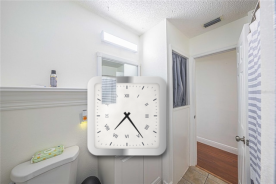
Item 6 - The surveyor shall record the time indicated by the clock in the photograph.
7:24
